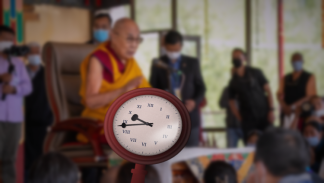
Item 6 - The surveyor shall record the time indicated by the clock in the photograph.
9:43
